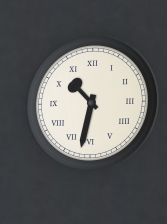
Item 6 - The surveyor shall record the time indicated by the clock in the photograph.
10:32
